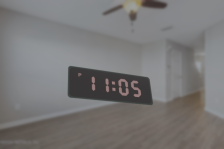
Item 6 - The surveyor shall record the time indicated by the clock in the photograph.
11:05
